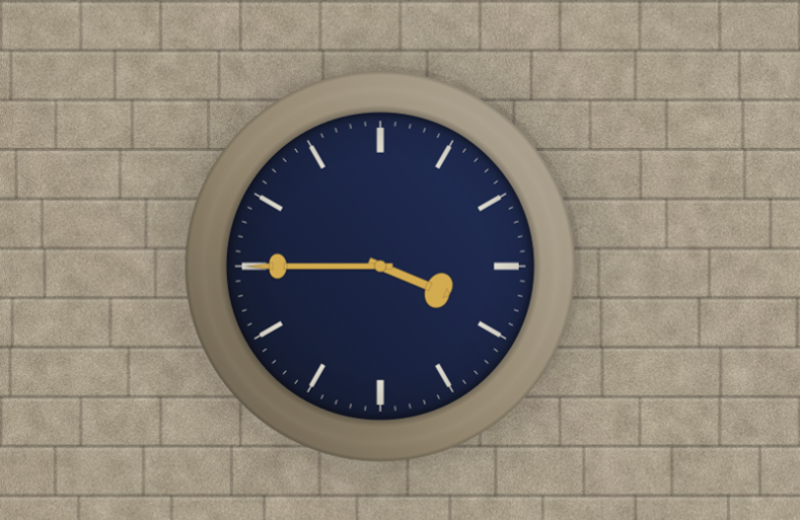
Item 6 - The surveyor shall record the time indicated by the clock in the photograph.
3:45
